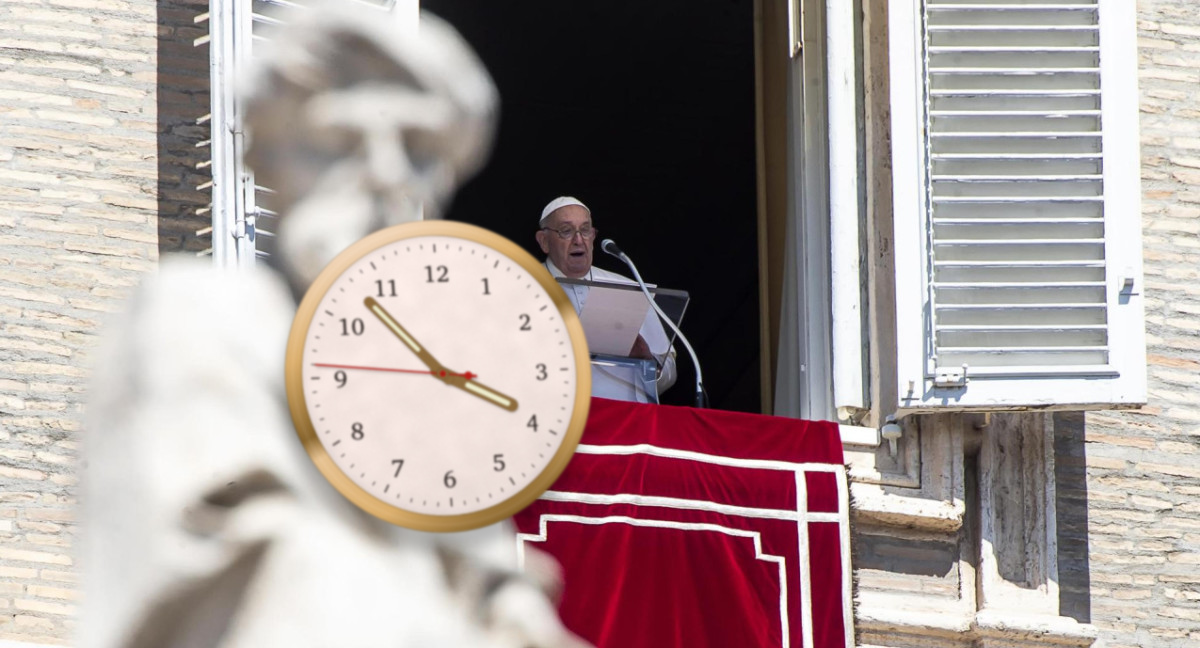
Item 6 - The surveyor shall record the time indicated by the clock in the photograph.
3:52:46
